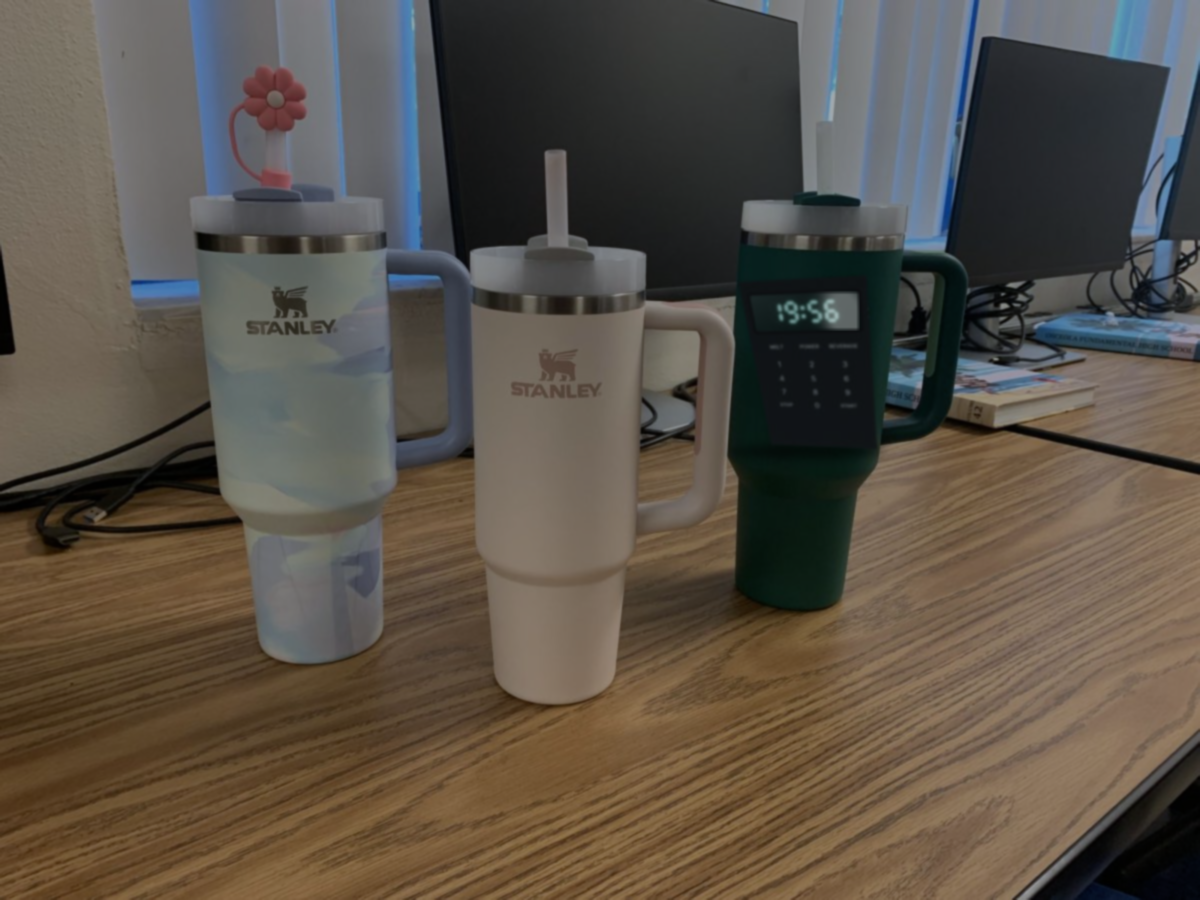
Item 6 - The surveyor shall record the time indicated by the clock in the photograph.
19:56
